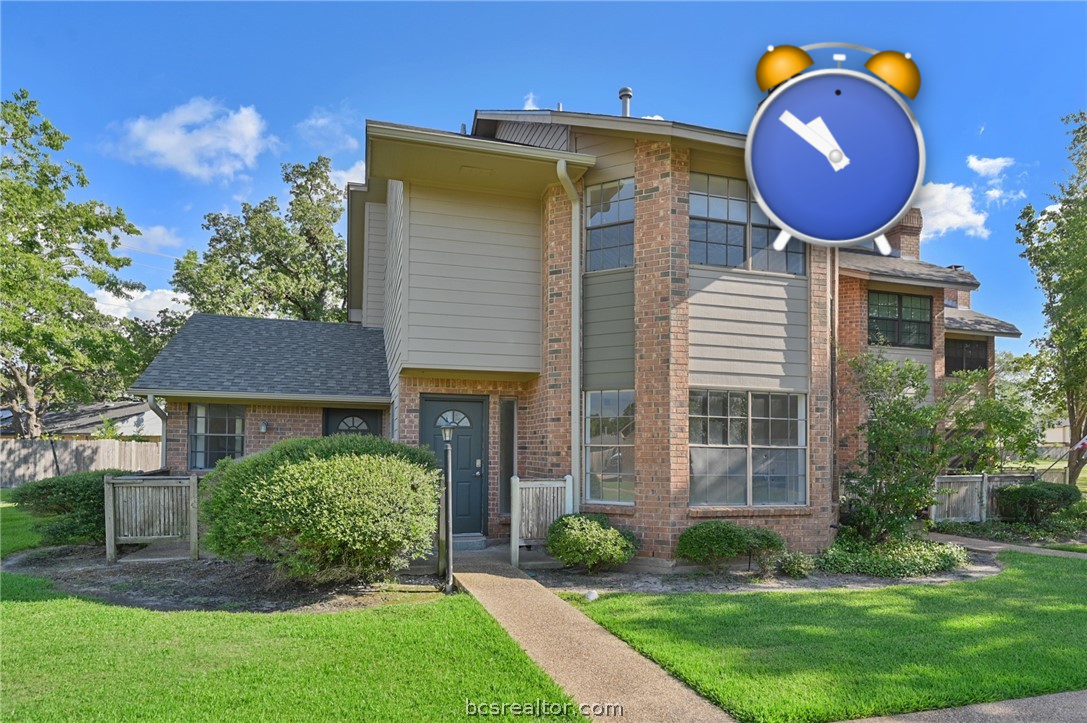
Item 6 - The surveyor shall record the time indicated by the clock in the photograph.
10:51
